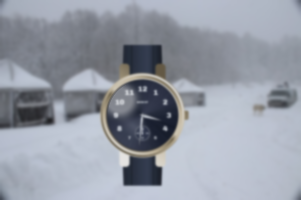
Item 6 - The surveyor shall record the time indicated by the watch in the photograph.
3:31
